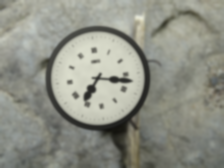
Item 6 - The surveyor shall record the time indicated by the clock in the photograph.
7:17
